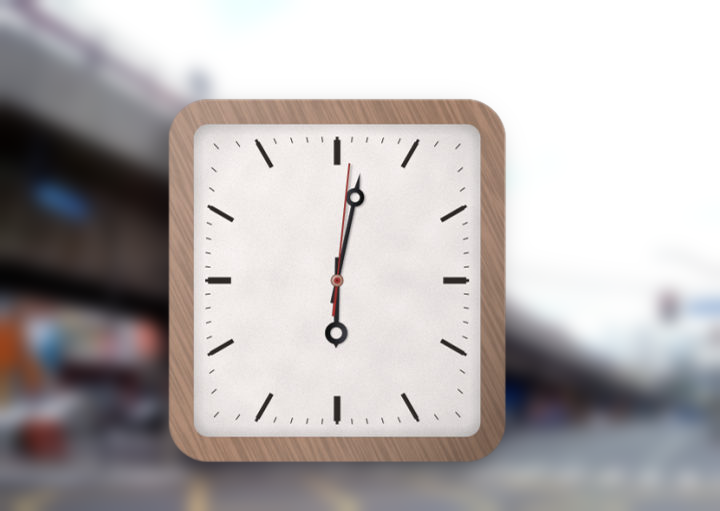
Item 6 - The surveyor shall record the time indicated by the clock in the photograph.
6:02:01
